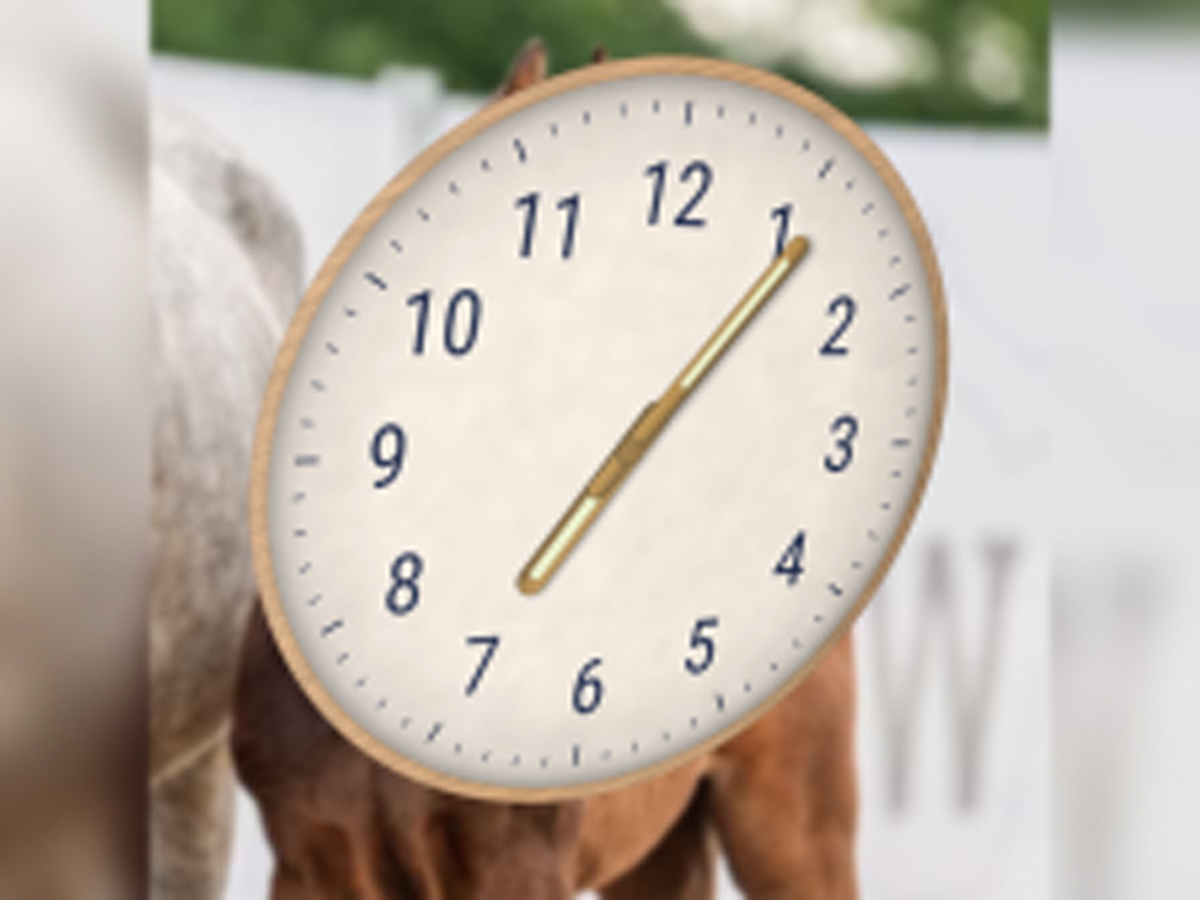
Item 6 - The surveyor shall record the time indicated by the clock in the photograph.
7:06
